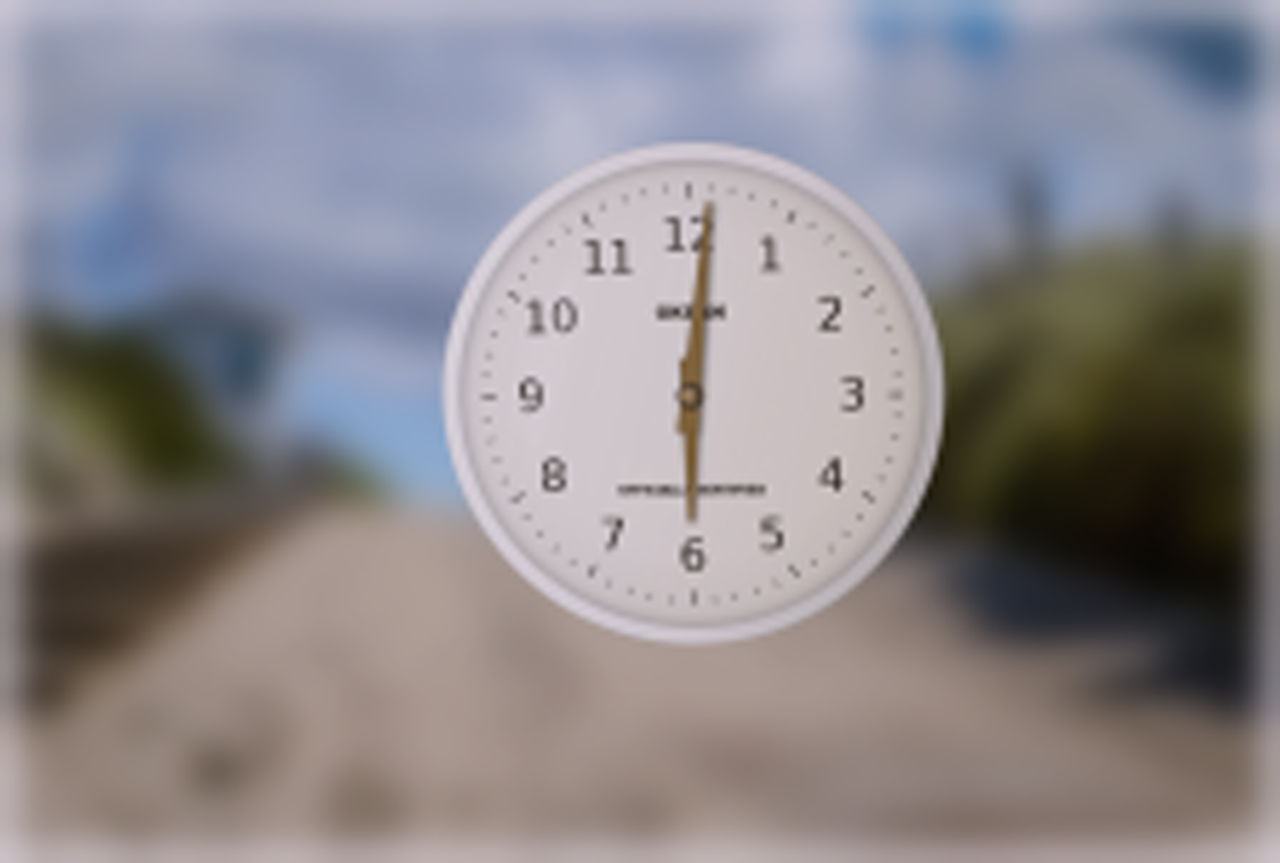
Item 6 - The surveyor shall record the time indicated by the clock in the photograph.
6:01
